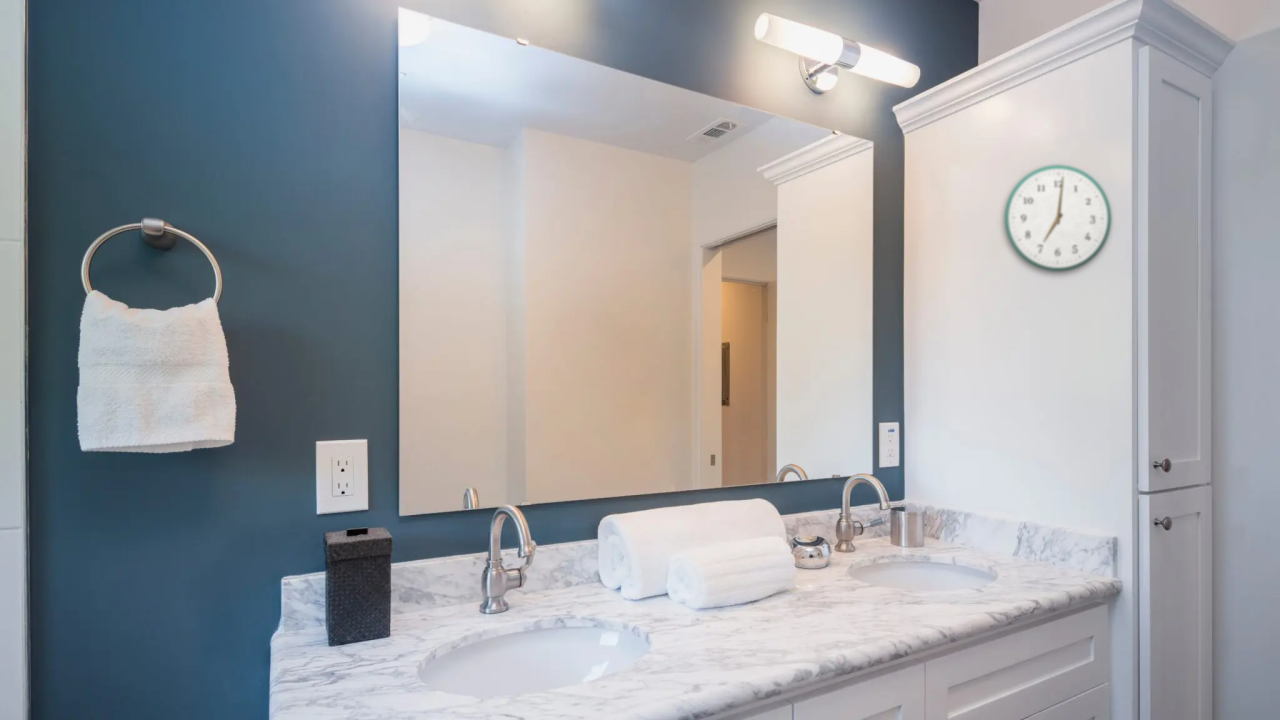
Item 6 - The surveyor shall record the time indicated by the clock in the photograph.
7:01
